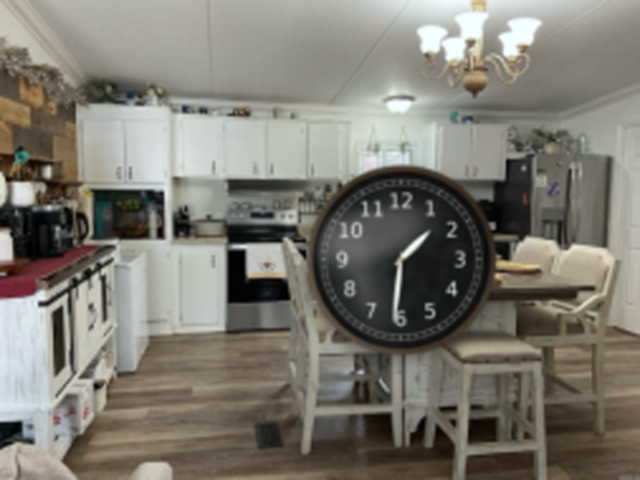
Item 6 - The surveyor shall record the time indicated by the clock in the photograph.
1:31
